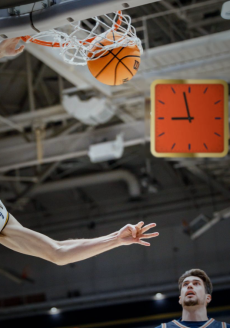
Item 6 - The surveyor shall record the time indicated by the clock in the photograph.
8:58
